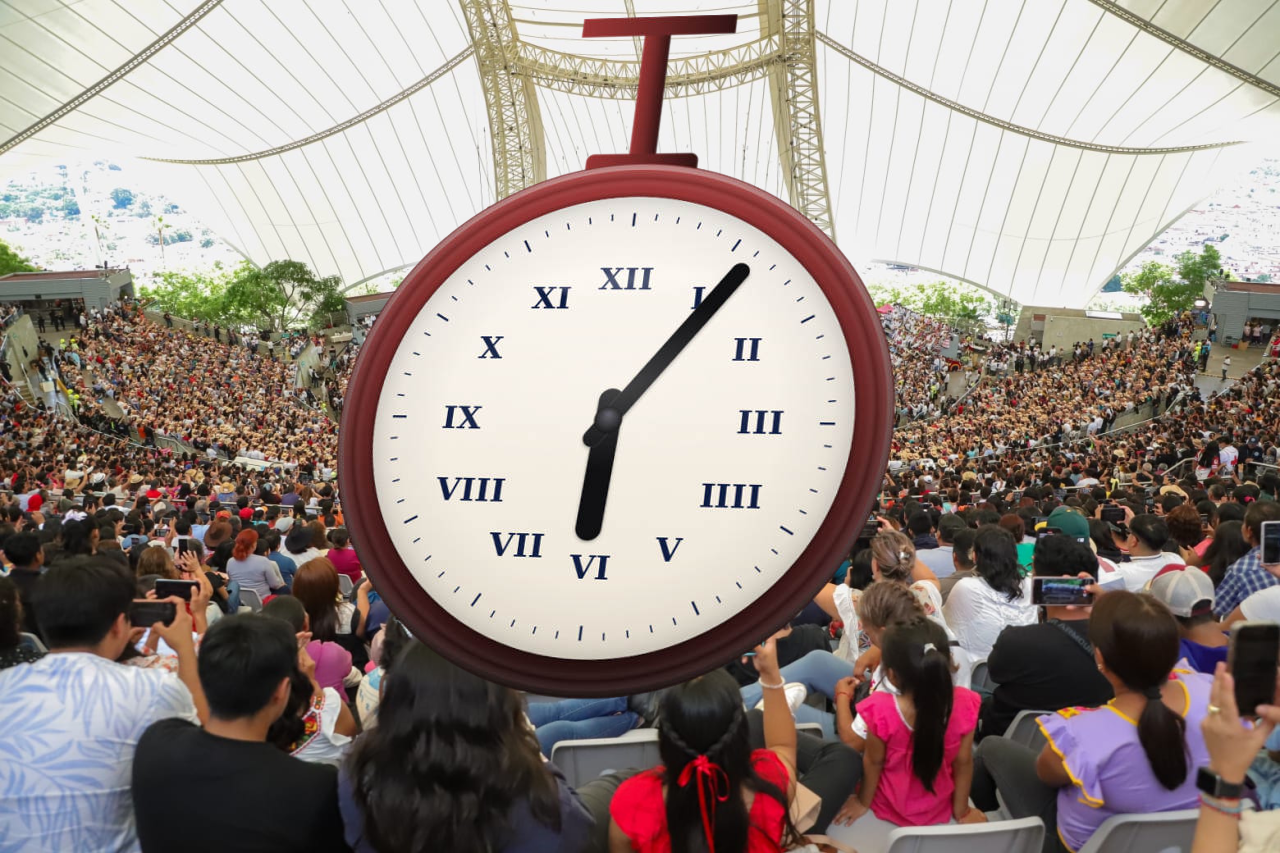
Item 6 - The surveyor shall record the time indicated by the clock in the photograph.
6:06
